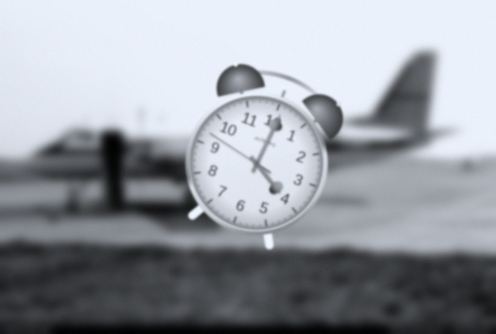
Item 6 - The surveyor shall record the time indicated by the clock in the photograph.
4:00:47
